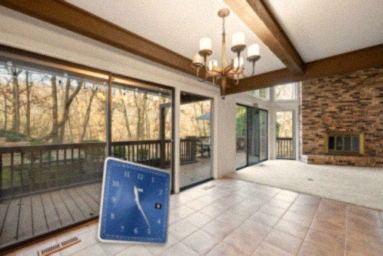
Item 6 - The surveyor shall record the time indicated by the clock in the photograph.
11:24
